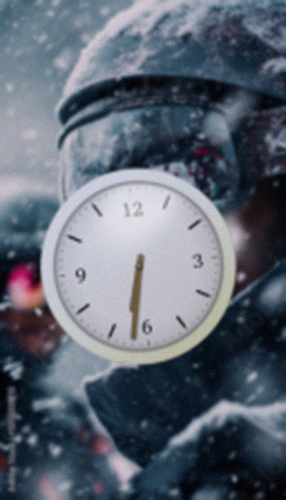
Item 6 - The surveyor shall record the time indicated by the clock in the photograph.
6:32
